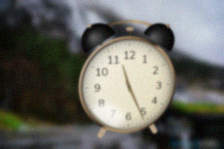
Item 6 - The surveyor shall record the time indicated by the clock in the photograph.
11:26
